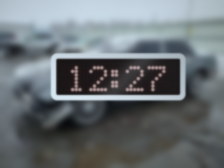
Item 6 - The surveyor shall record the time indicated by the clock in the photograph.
12:27
